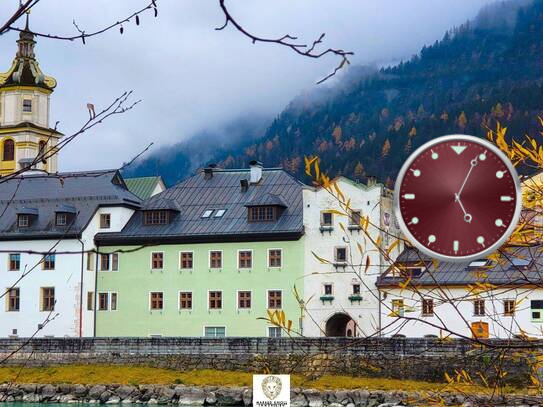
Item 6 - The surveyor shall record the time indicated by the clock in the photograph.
5:04
